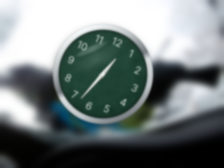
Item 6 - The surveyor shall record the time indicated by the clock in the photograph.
12:33
